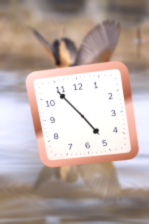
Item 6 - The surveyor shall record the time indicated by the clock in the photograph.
4:54
